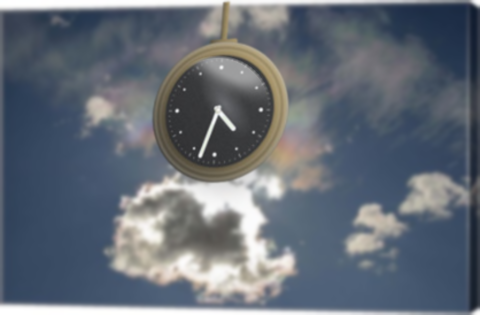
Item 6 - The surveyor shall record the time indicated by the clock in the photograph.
4:33
